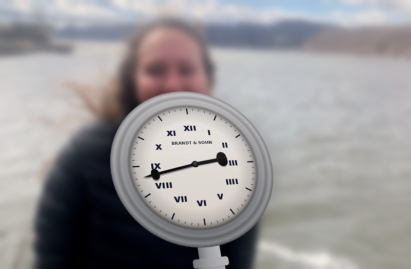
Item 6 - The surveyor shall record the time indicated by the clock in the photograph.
2:43
